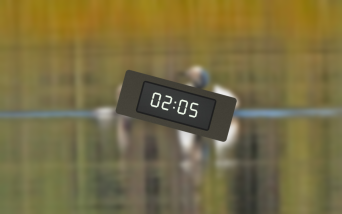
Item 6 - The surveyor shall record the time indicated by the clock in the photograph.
2:05
